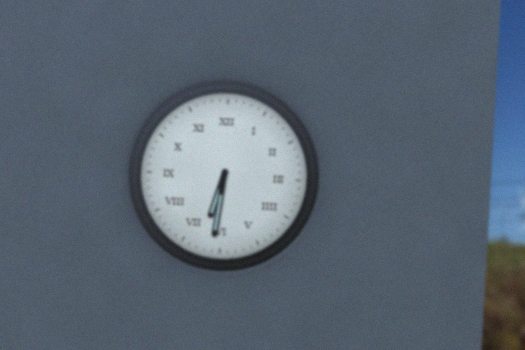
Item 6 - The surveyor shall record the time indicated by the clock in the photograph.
6:31
